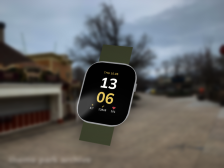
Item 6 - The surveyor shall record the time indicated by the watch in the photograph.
13:06
